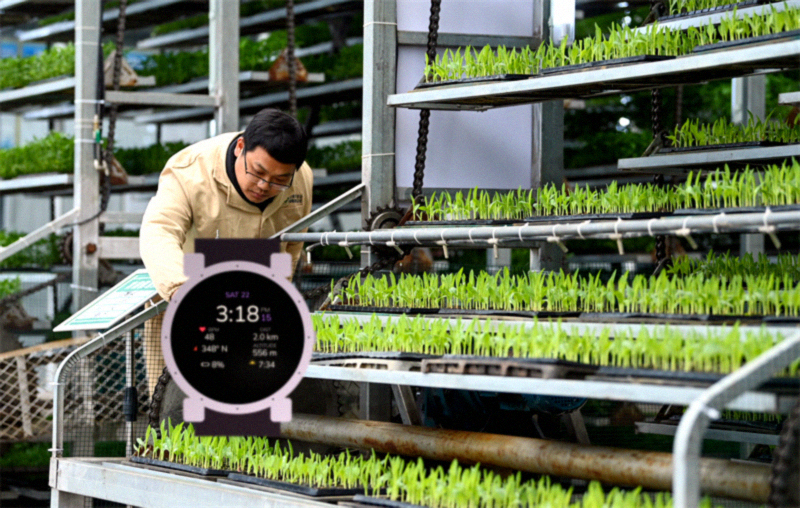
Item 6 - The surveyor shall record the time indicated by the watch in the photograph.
3:18
